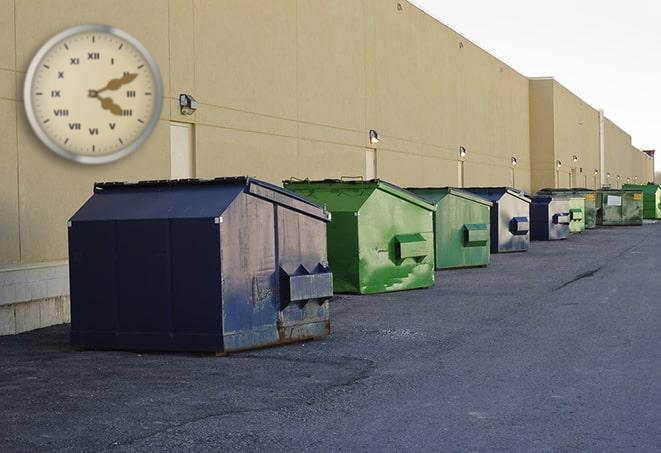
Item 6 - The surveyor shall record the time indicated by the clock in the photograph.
4:11
